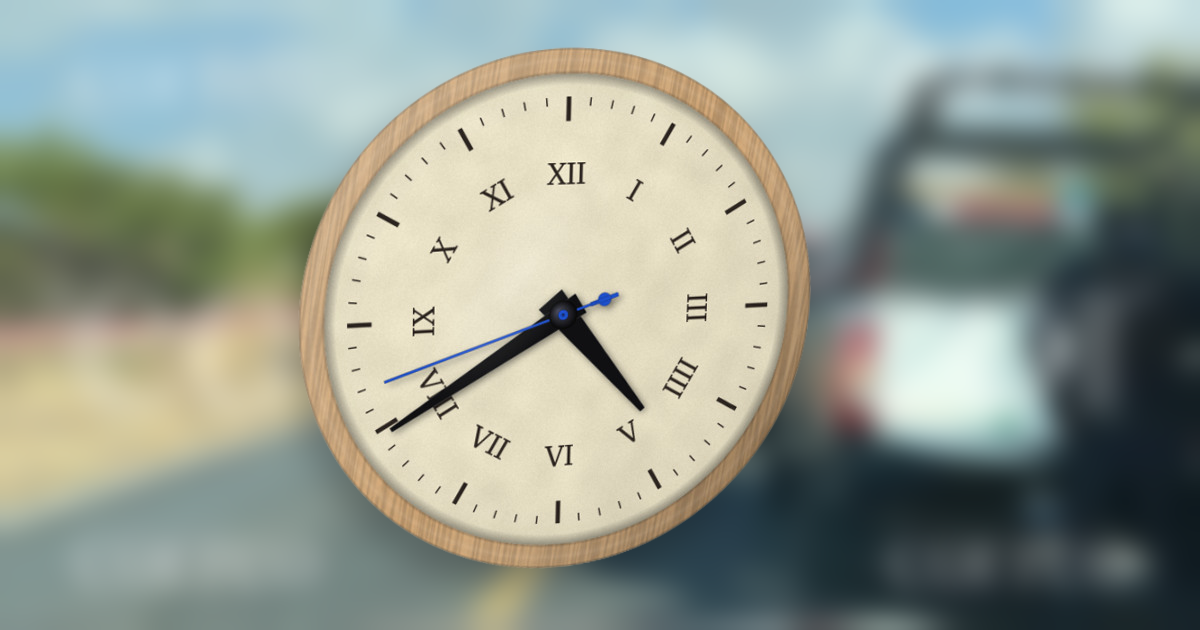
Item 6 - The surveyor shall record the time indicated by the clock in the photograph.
4:39:42
